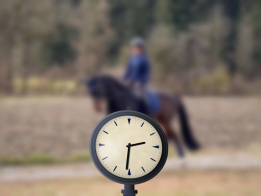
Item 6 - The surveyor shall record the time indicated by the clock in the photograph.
2:31
